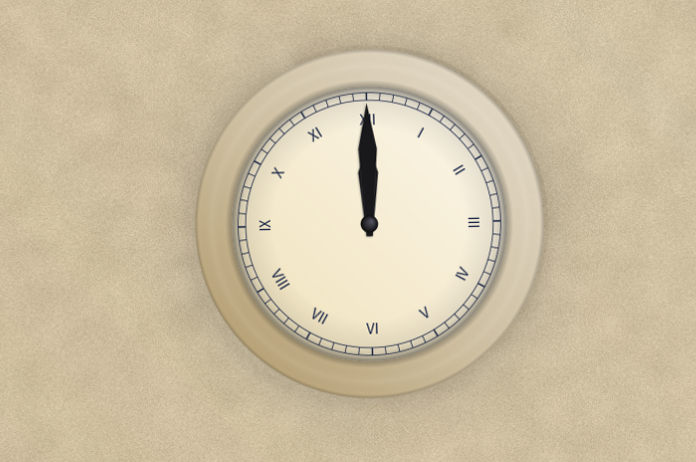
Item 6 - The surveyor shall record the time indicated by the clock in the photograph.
12:00
